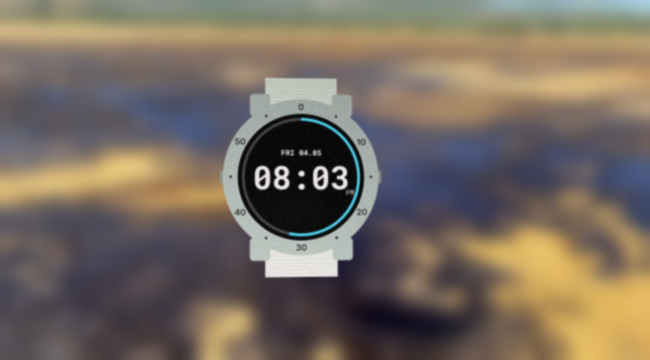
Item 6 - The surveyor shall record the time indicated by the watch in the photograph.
8:03
